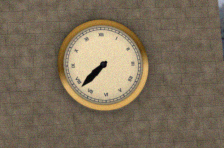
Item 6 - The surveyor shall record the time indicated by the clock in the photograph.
7:38
